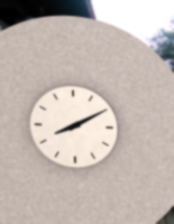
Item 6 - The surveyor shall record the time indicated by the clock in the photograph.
8:10
